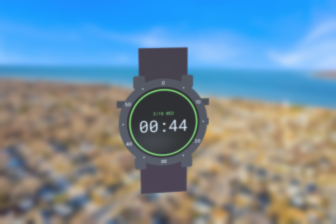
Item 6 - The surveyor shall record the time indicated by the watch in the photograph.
0:44
